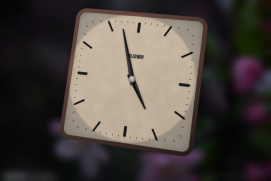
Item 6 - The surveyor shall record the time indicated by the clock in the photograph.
4:57
